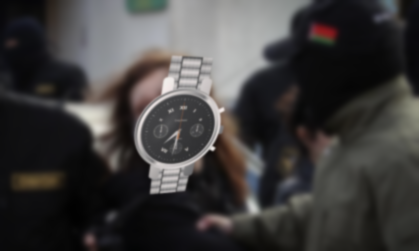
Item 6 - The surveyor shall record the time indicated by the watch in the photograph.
7:31
